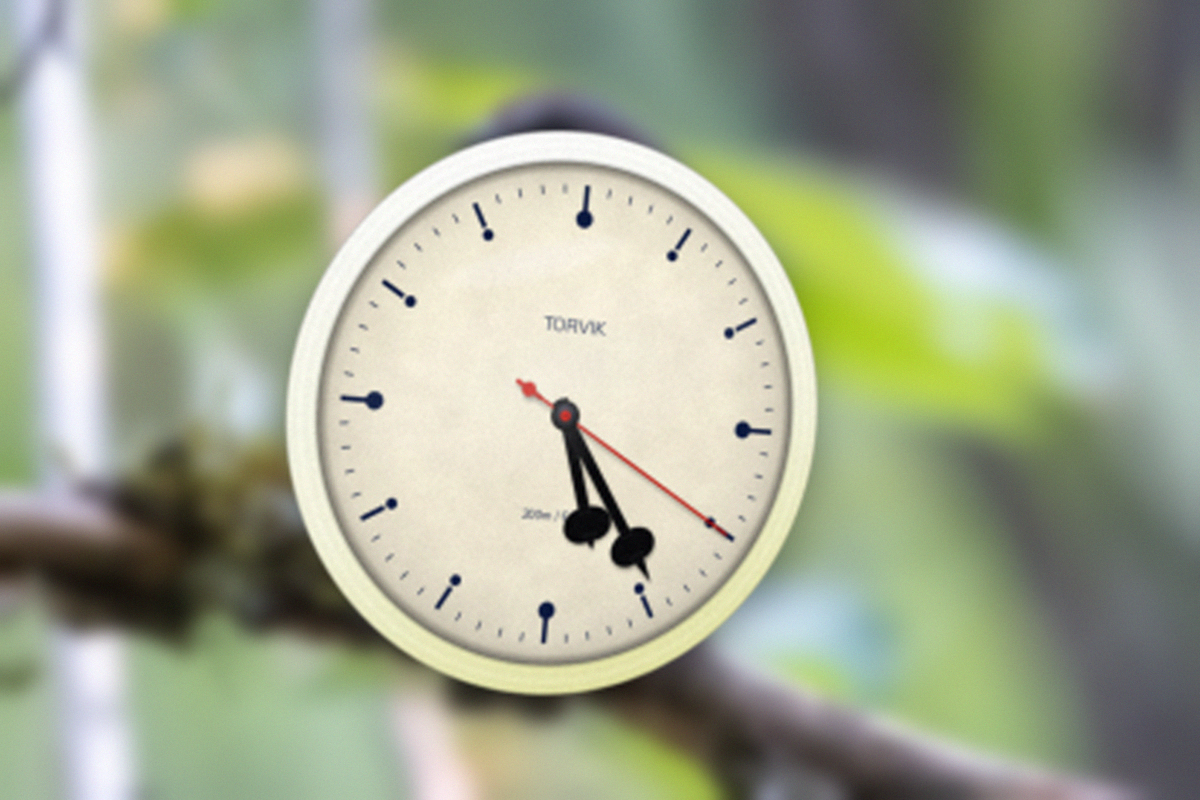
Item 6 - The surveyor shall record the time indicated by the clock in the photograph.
5:24:20
